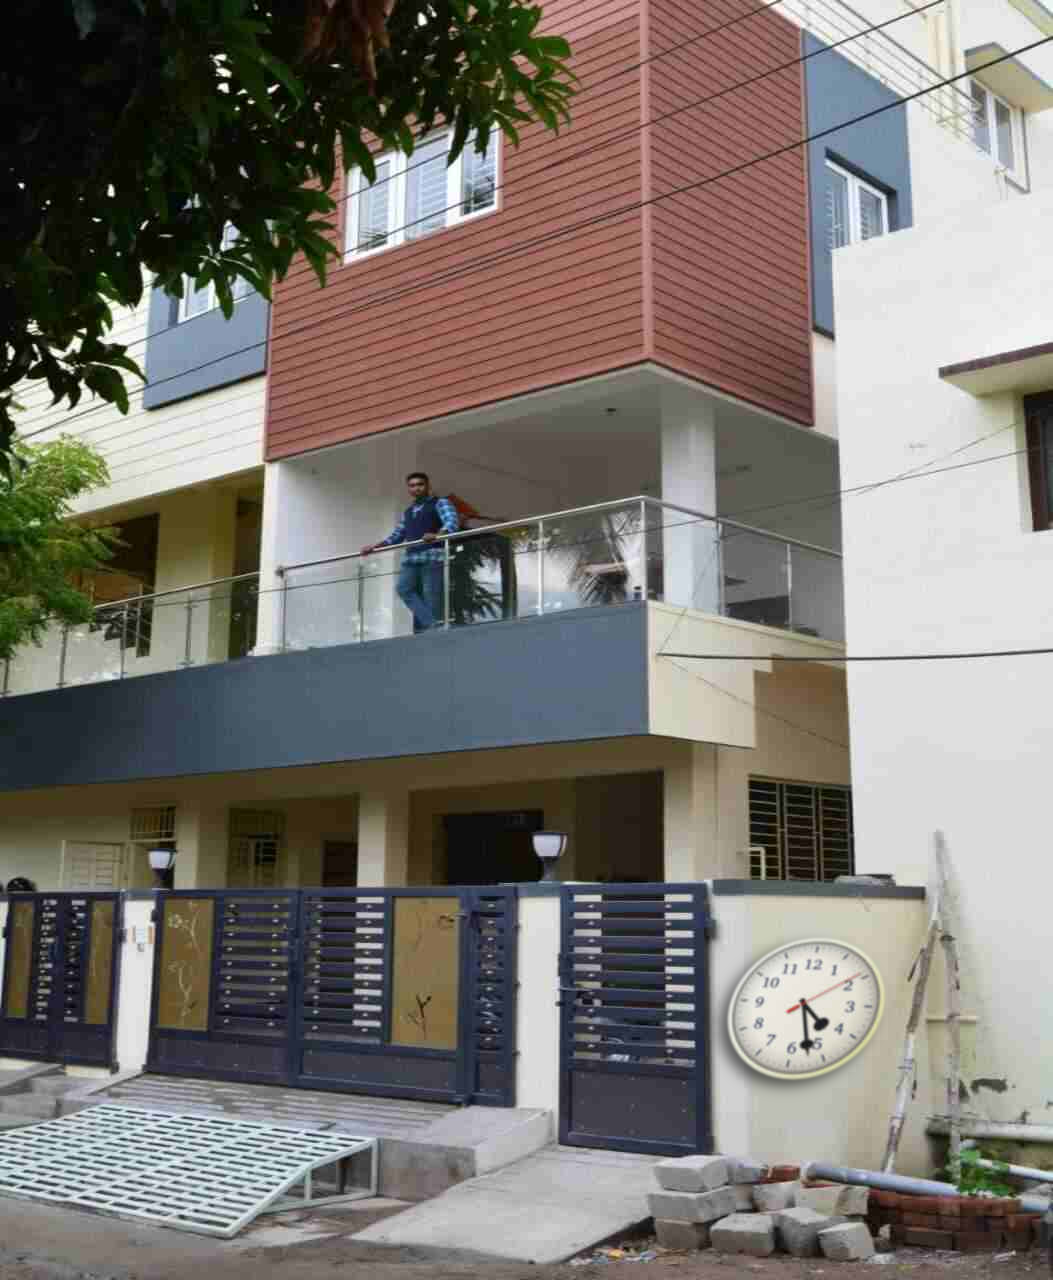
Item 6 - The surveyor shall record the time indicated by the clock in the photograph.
4:27:09
